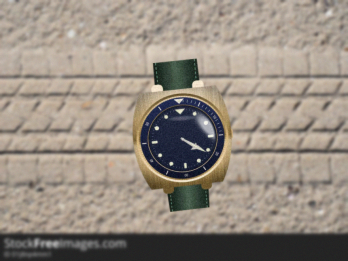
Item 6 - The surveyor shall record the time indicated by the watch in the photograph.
4:21
